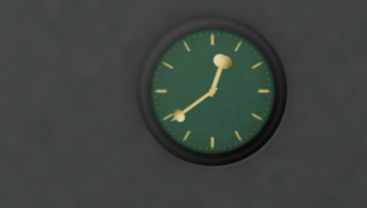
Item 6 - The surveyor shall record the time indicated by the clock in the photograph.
12:39
